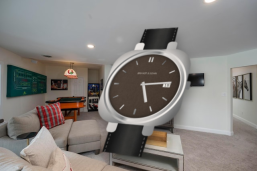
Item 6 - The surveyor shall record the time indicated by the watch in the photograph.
5:14
